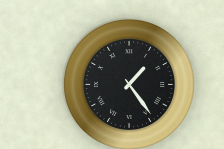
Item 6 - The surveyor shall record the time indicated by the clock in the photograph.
1:24
